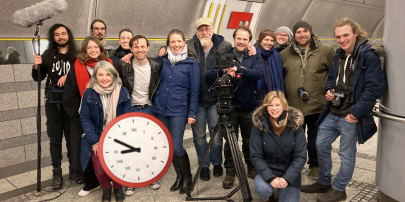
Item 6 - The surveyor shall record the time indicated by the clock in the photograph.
8:50
